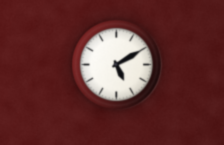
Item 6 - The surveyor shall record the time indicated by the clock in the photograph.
5:10
